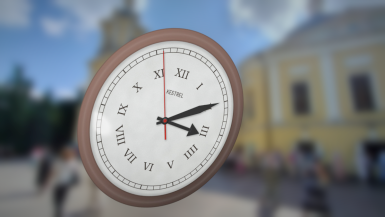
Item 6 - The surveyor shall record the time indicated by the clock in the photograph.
3:09:56
